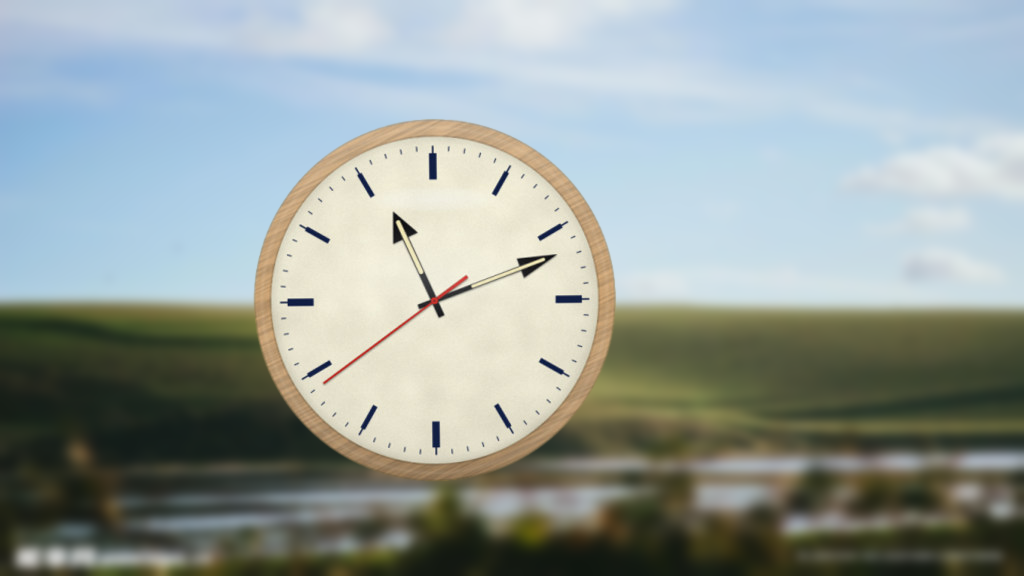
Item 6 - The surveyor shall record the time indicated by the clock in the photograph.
11:11:39
